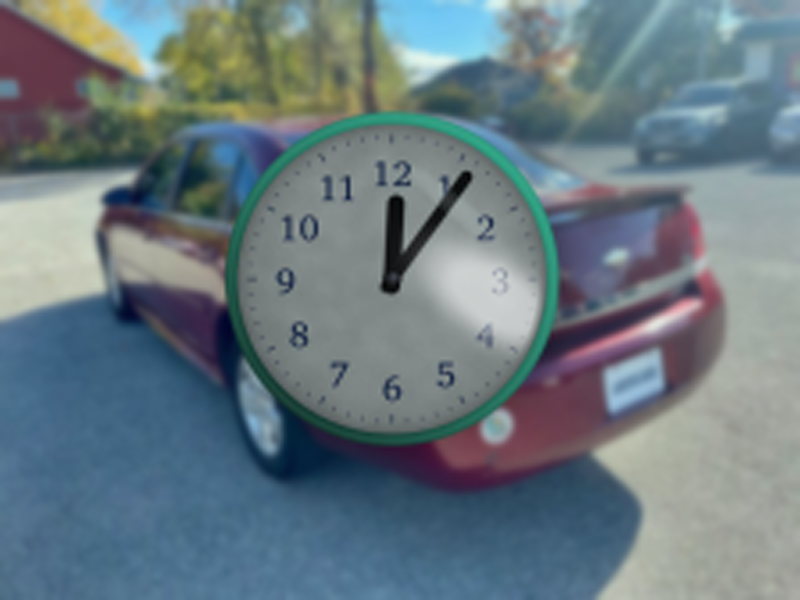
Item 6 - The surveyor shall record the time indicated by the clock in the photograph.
12:06
